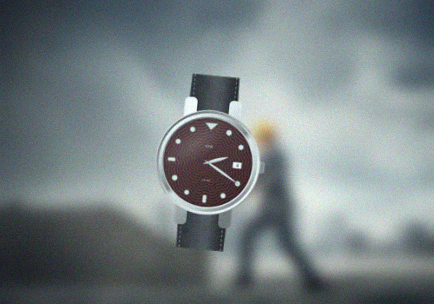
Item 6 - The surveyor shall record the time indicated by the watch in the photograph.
2:20
